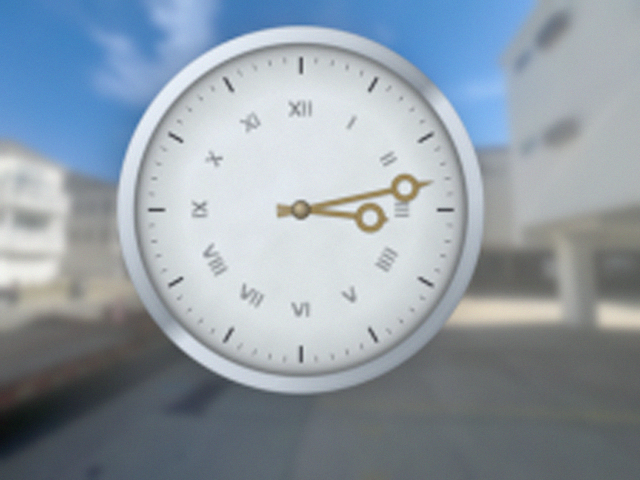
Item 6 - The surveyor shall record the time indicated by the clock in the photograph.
3:13
